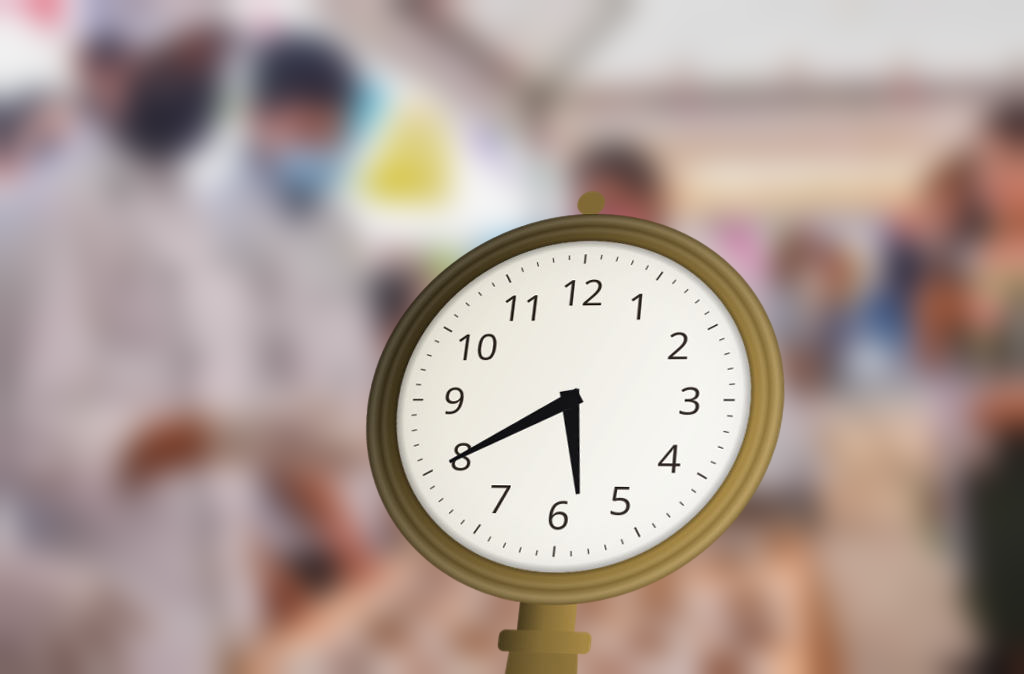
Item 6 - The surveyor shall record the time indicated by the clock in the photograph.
5:40
